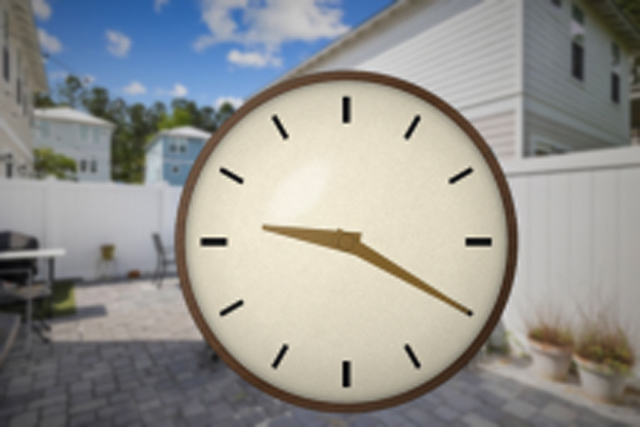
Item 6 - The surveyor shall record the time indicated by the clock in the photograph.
9:20
